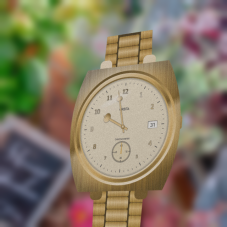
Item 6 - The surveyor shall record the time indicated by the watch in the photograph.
9:58
